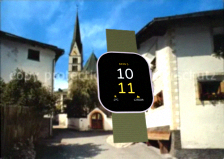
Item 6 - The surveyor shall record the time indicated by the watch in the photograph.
10:11
